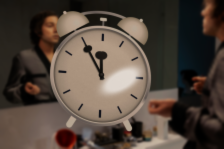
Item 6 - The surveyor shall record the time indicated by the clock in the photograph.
11:55
